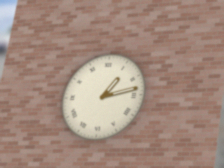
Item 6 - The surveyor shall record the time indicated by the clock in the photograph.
1:13
